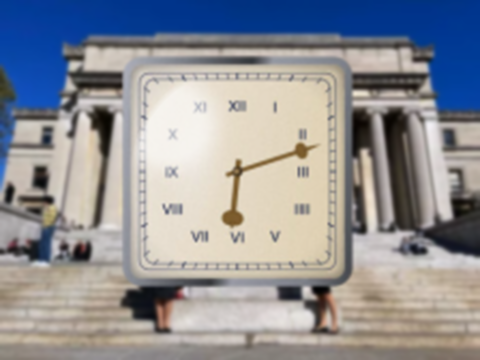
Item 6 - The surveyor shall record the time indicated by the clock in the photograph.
6:12
